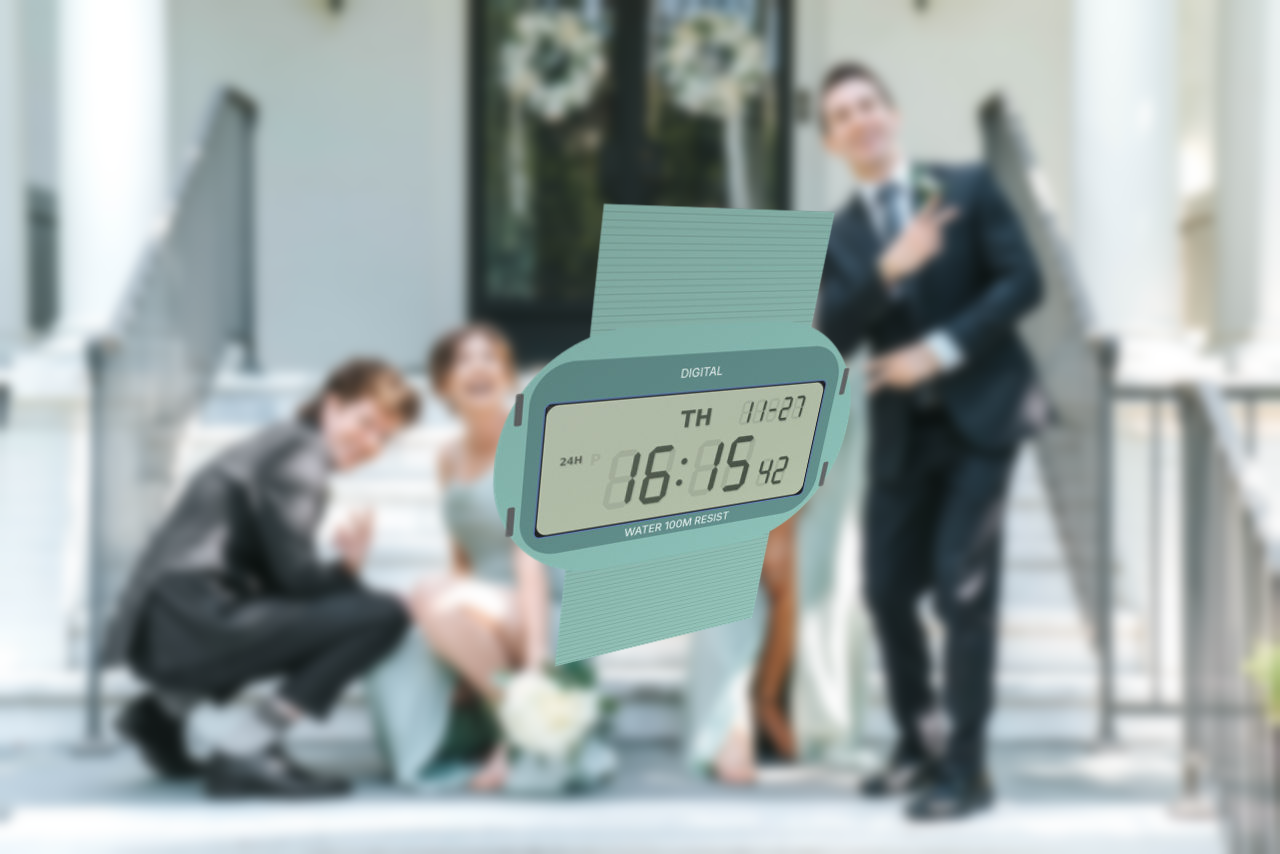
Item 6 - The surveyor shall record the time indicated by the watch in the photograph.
16:15:42
